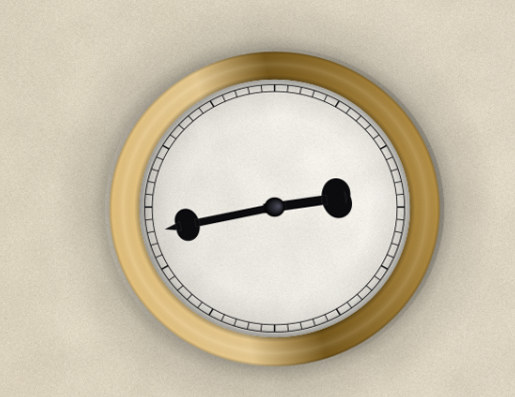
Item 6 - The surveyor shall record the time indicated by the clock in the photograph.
2:43
